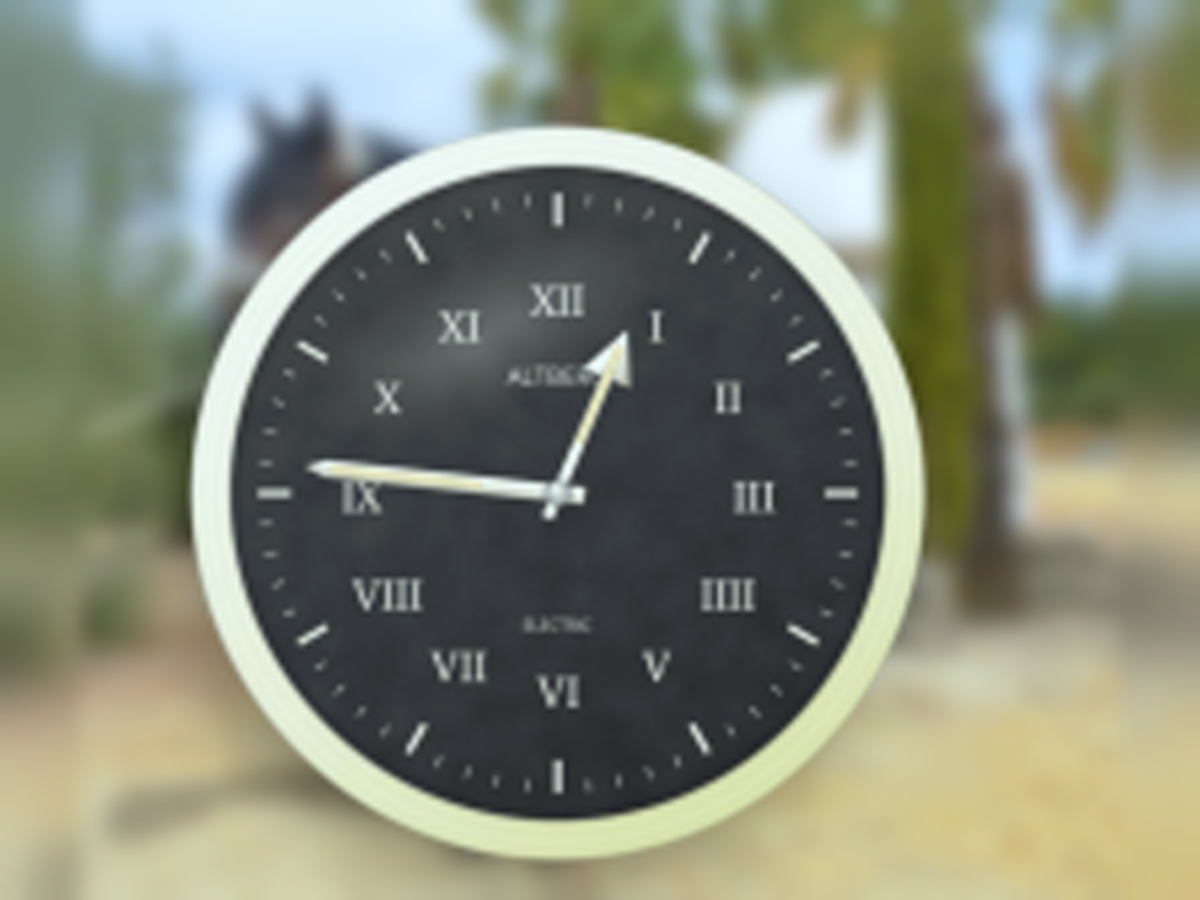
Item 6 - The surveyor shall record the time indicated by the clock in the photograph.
12:46
